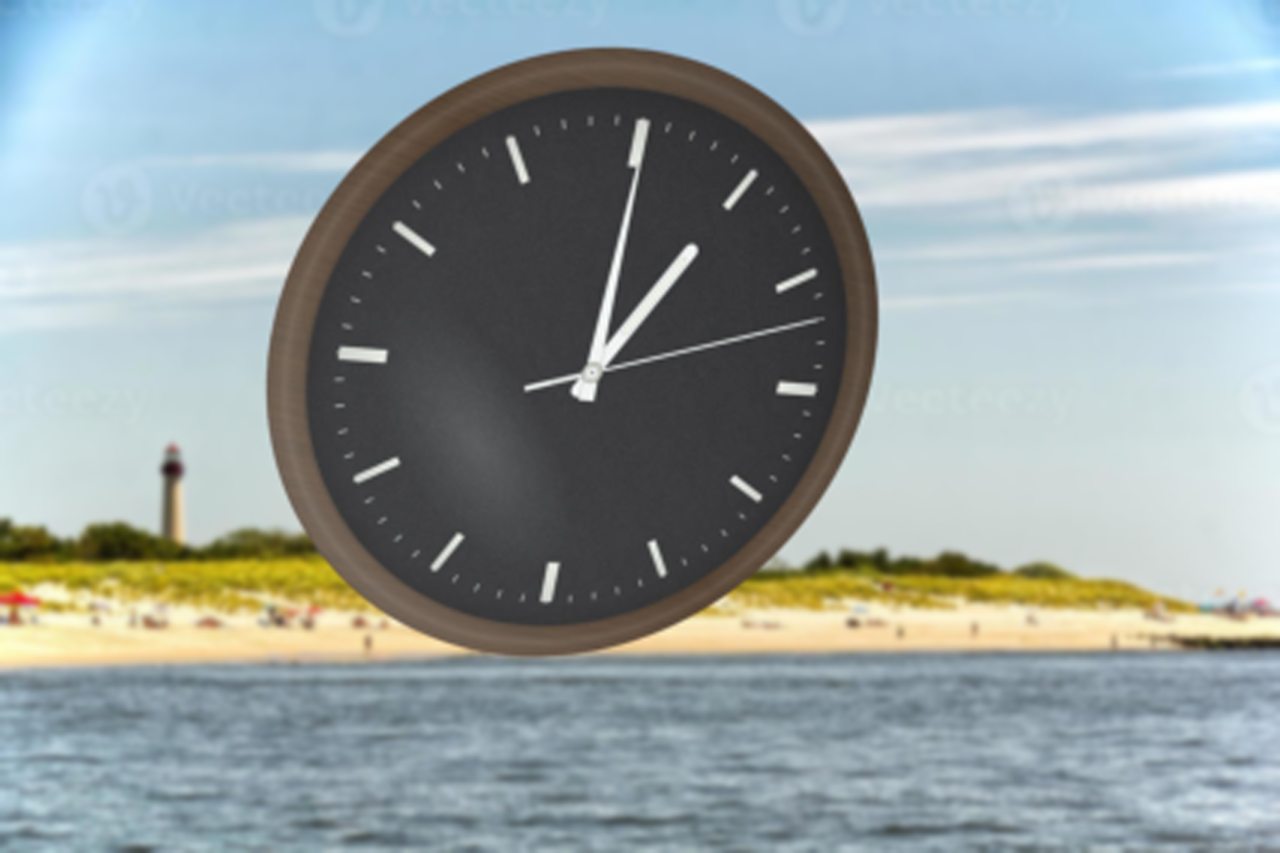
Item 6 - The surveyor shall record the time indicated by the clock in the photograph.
1:00:12
